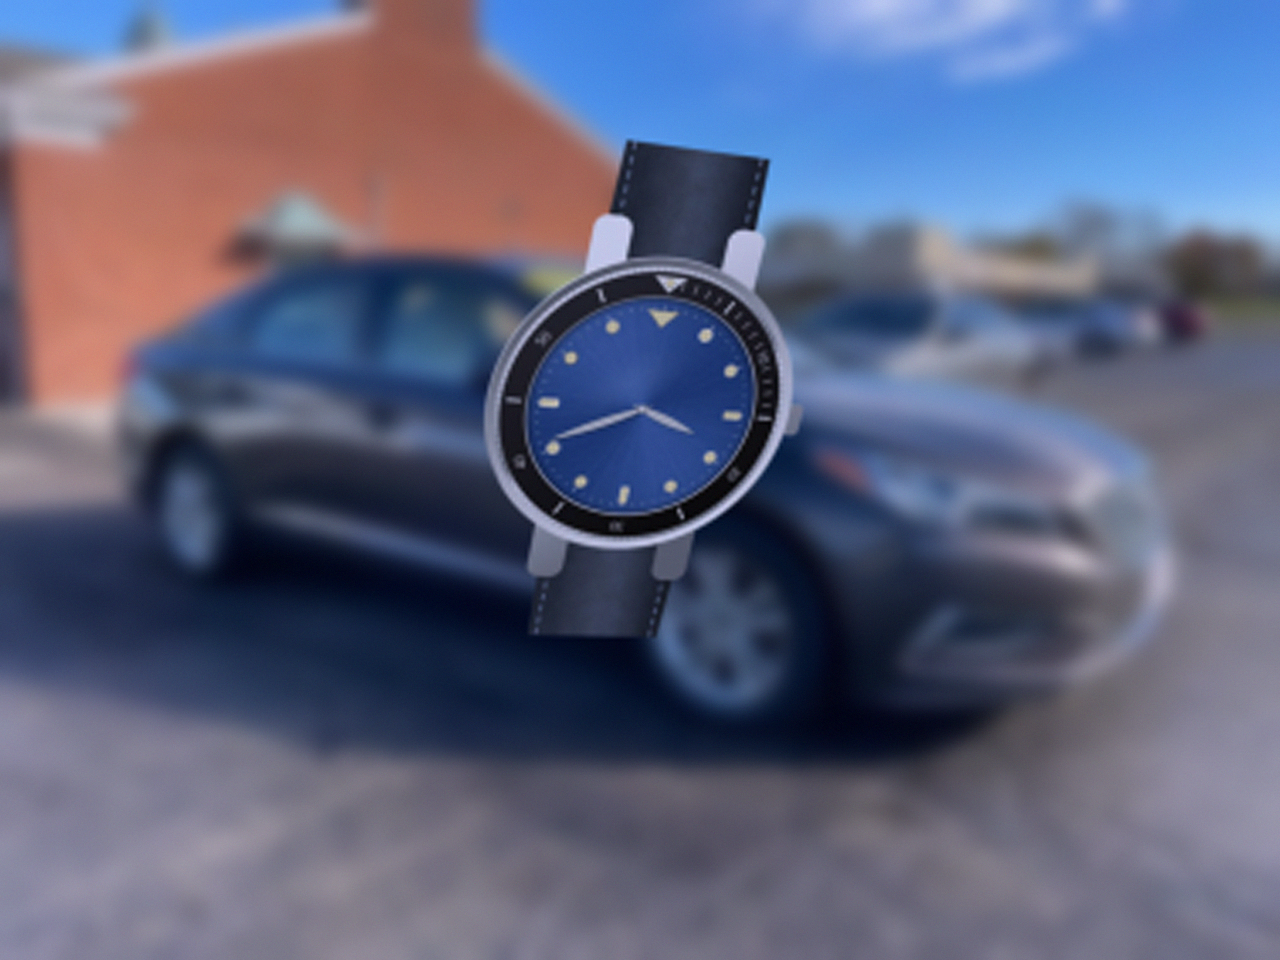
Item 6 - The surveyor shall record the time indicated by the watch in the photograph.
3:41
